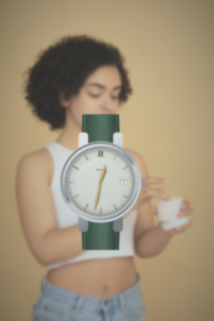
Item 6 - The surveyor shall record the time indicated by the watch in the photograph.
12:32
